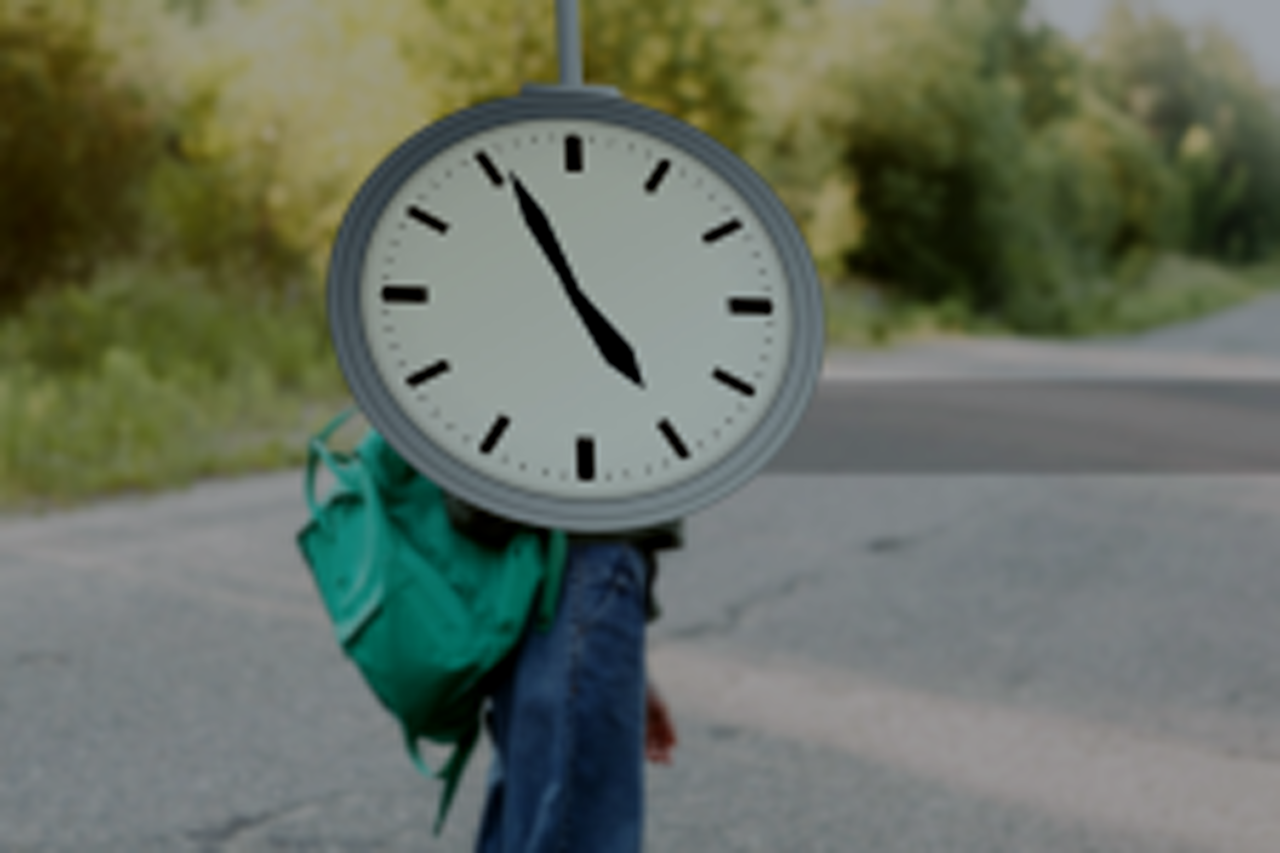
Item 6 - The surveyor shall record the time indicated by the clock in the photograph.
4:56
